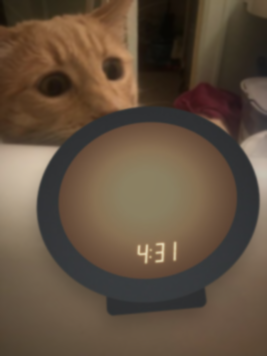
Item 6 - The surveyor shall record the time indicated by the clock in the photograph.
4:31
